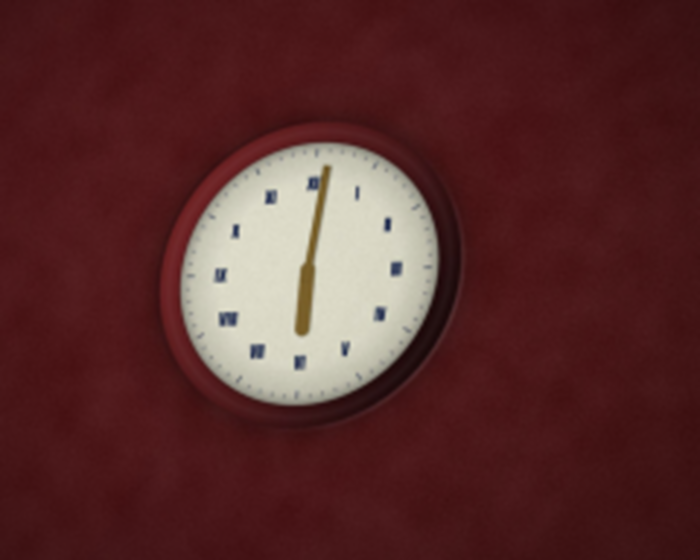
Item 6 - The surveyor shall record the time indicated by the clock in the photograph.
6:01
